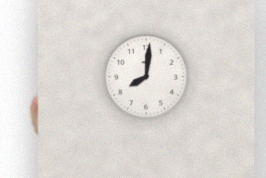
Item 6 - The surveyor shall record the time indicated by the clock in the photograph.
8:01
